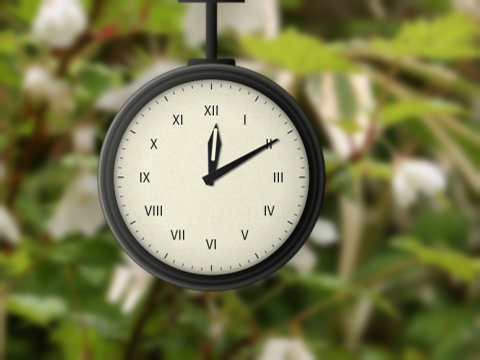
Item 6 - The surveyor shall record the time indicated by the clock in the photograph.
12:10
